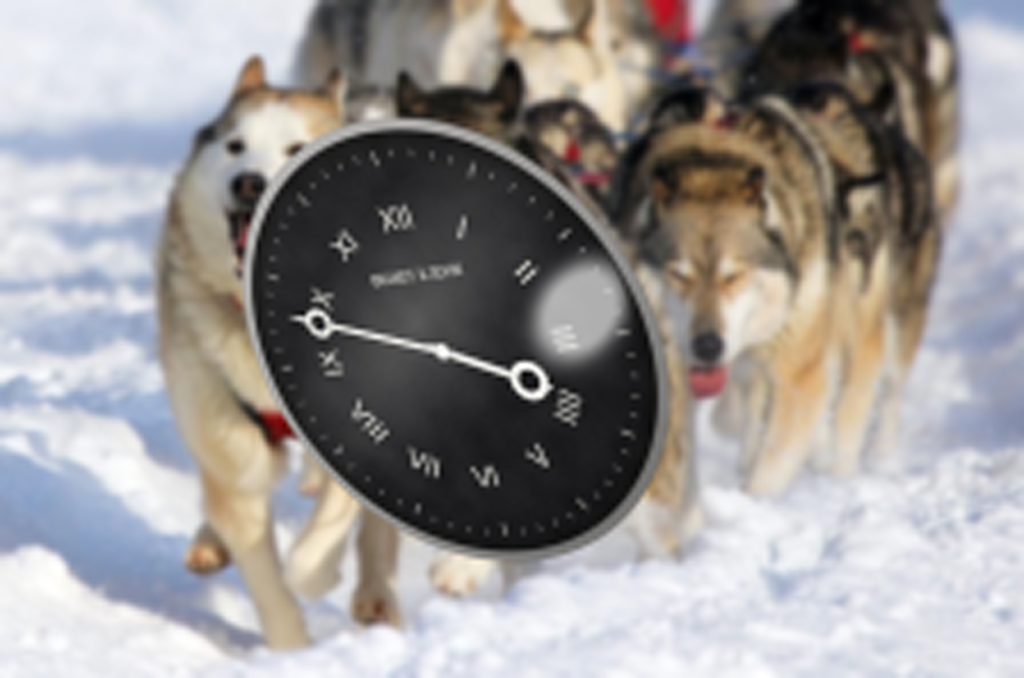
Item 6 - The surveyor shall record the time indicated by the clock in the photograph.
3:48
